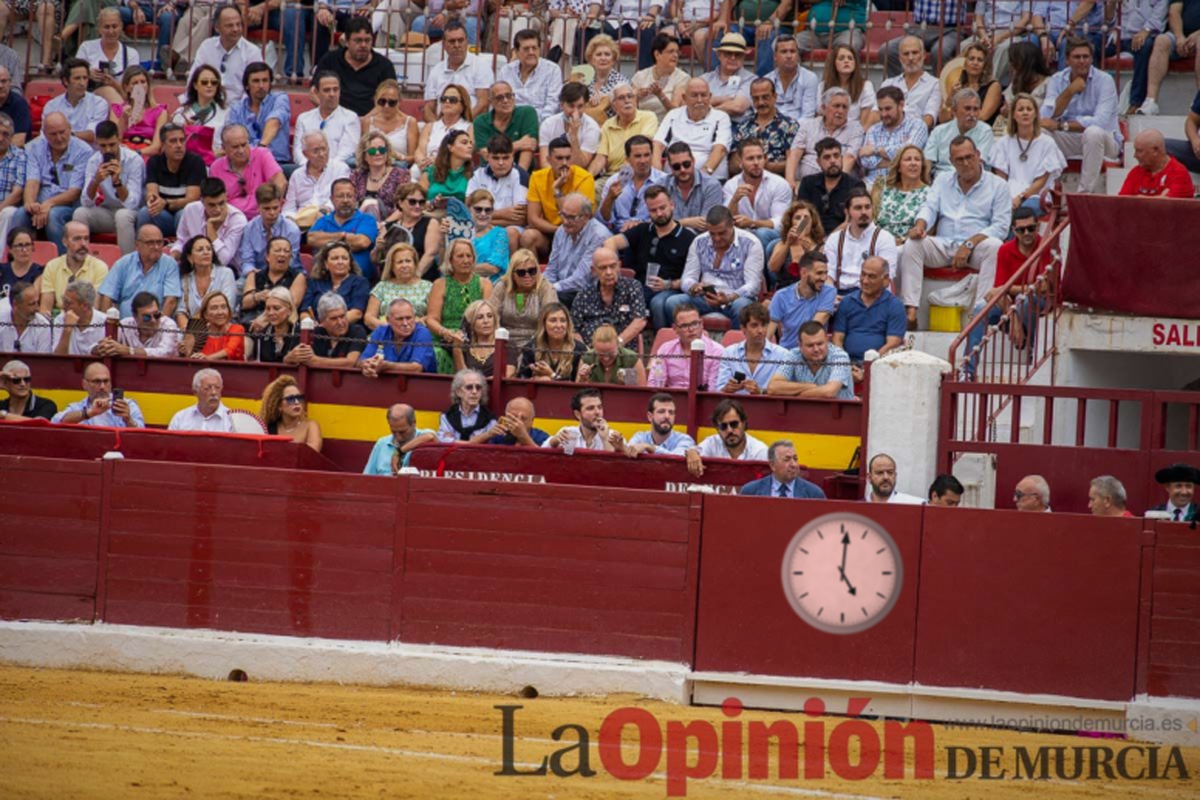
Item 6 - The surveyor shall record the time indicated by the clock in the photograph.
5:01
